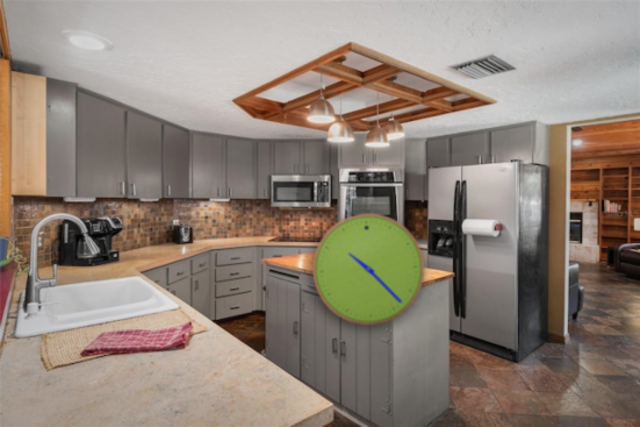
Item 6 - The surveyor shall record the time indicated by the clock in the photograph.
10:23
